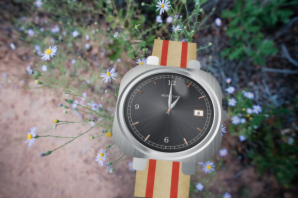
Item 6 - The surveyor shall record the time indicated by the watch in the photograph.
1:00
